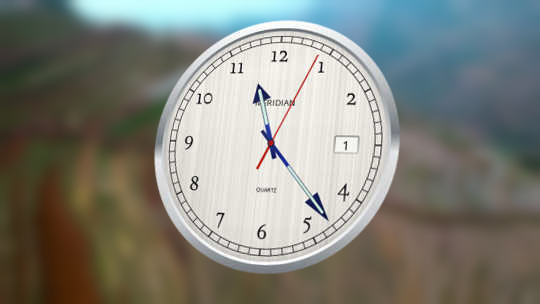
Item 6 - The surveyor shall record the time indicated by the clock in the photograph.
11:23:04
